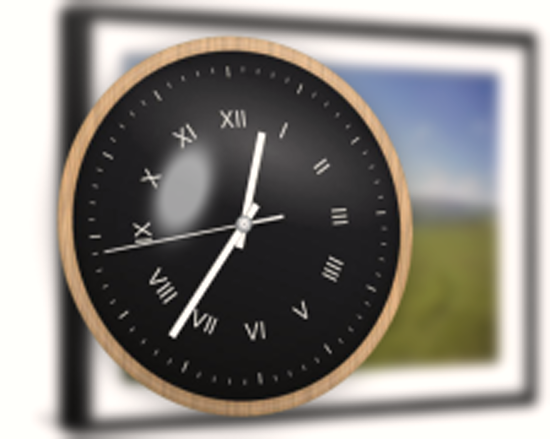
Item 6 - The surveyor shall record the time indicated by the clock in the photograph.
12:36:44
